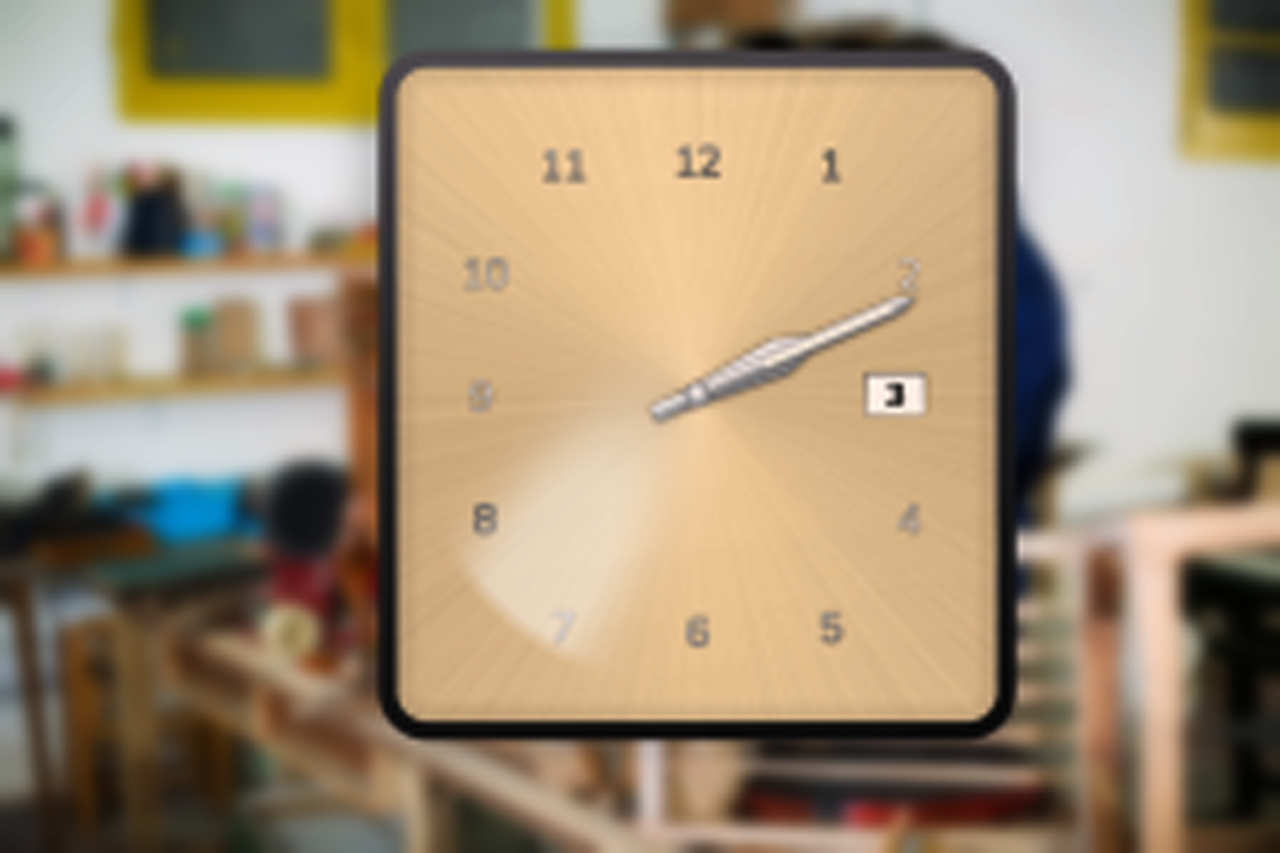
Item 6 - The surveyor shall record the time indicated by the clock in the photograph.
2:11
